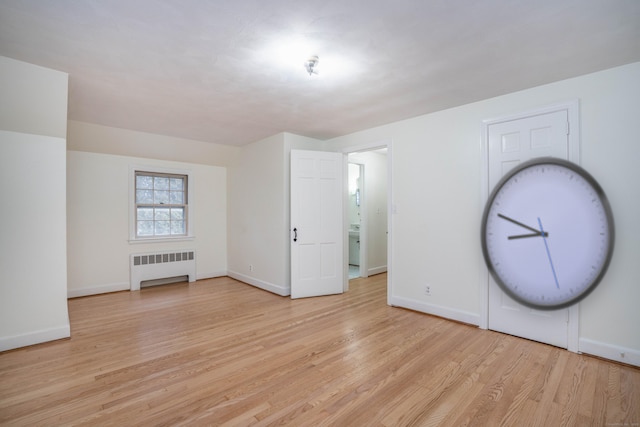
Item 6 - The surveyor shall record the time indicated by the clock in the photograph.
8:48:27
